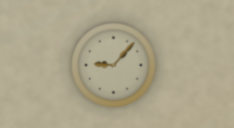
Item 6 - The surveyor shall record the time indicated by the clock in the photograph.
9:07
